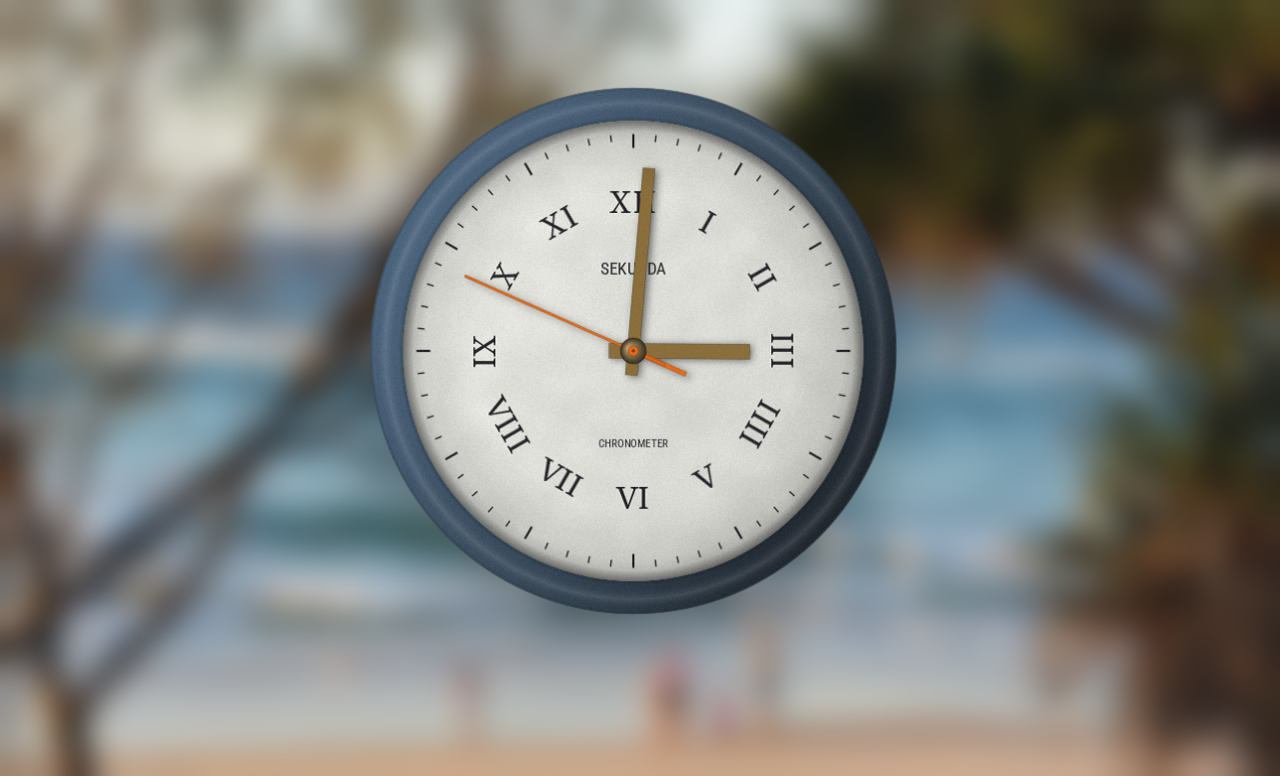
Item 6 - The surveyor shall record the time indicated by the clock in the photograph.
3:00:49
